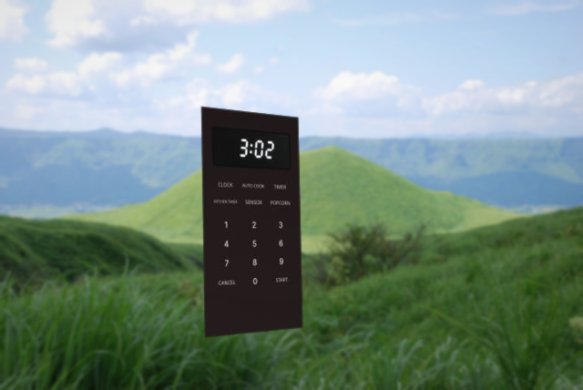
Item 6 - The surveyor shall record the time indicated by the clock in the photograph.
3:02
